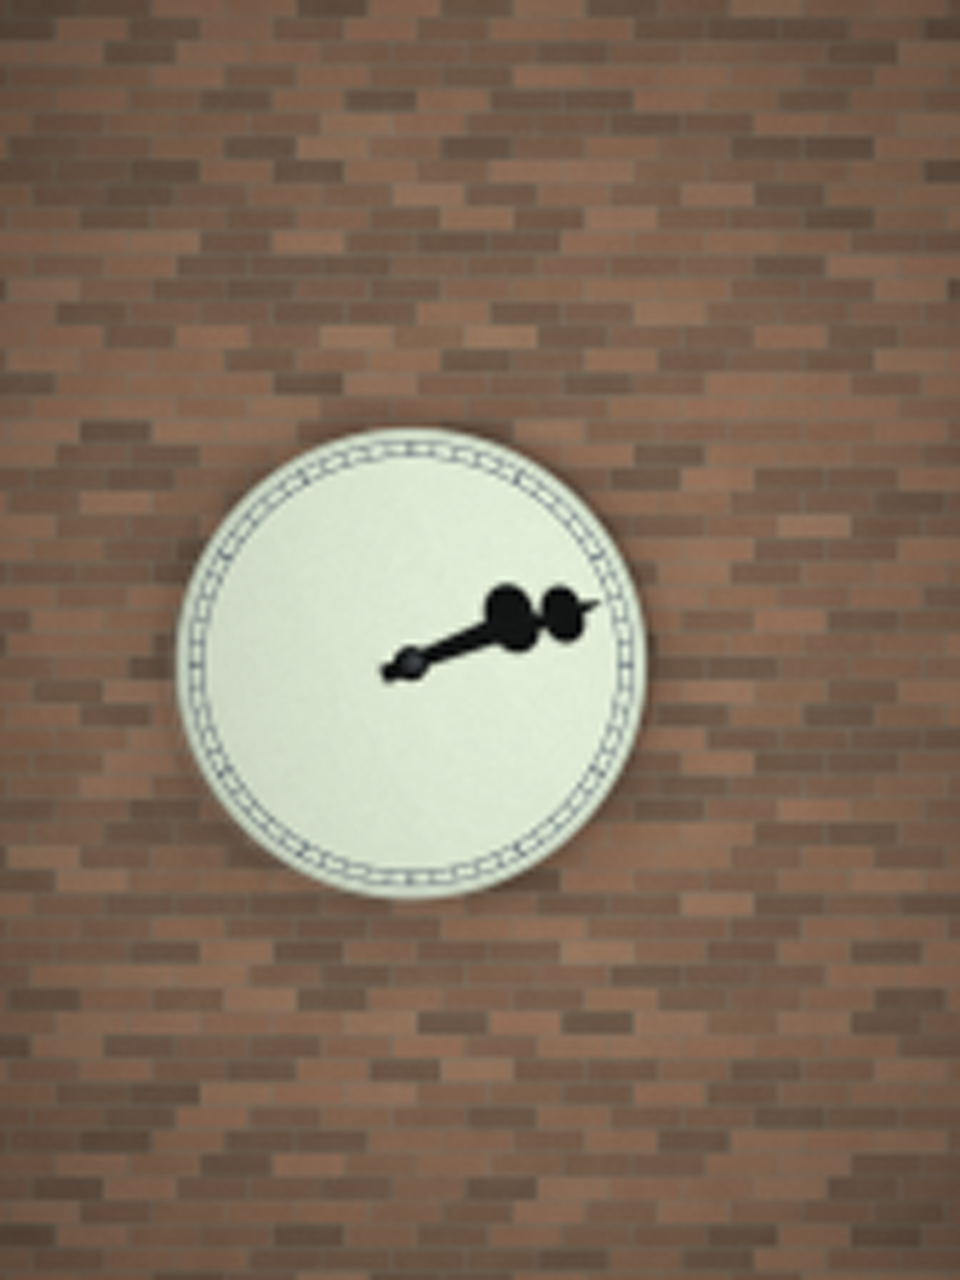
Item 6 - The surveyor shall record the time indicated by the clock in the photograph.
2:12
